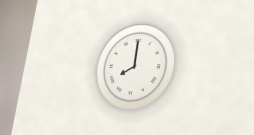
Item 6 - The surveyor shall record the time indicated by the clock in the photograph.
8:00
